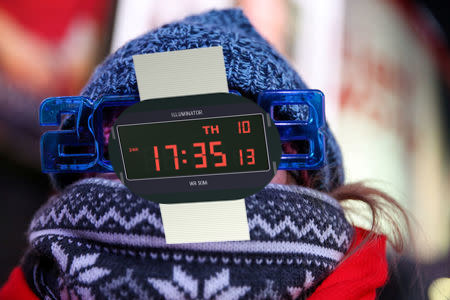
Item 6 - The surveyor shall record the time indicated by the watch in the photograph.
17:35:13
